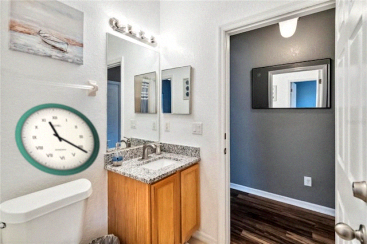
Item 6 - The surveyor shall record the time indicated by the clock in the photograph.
11:21
